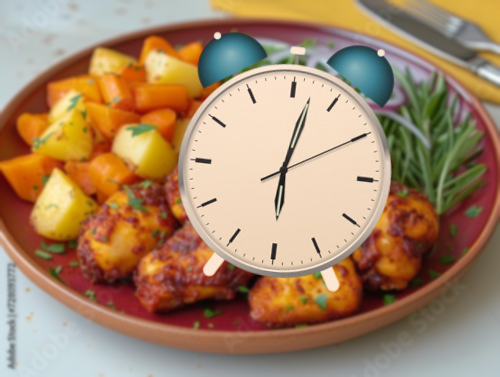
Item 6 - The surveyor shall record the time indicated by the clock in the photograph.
6:02:10
